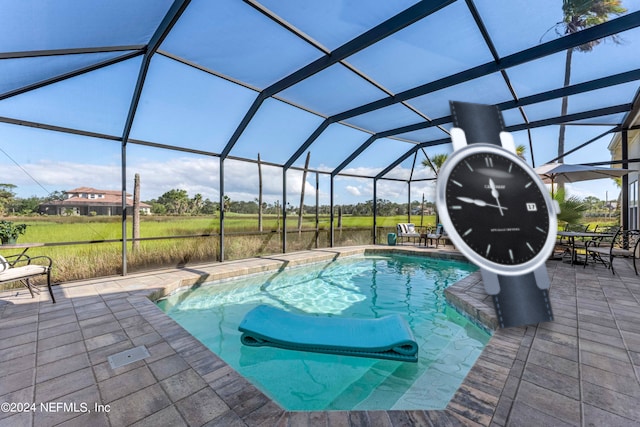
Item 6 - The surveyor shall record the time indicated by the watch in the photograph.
11:47
